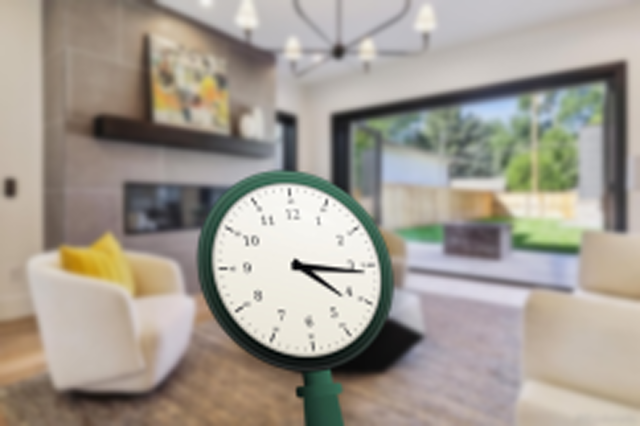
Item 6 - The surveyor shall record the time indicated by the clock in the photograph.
4:16
